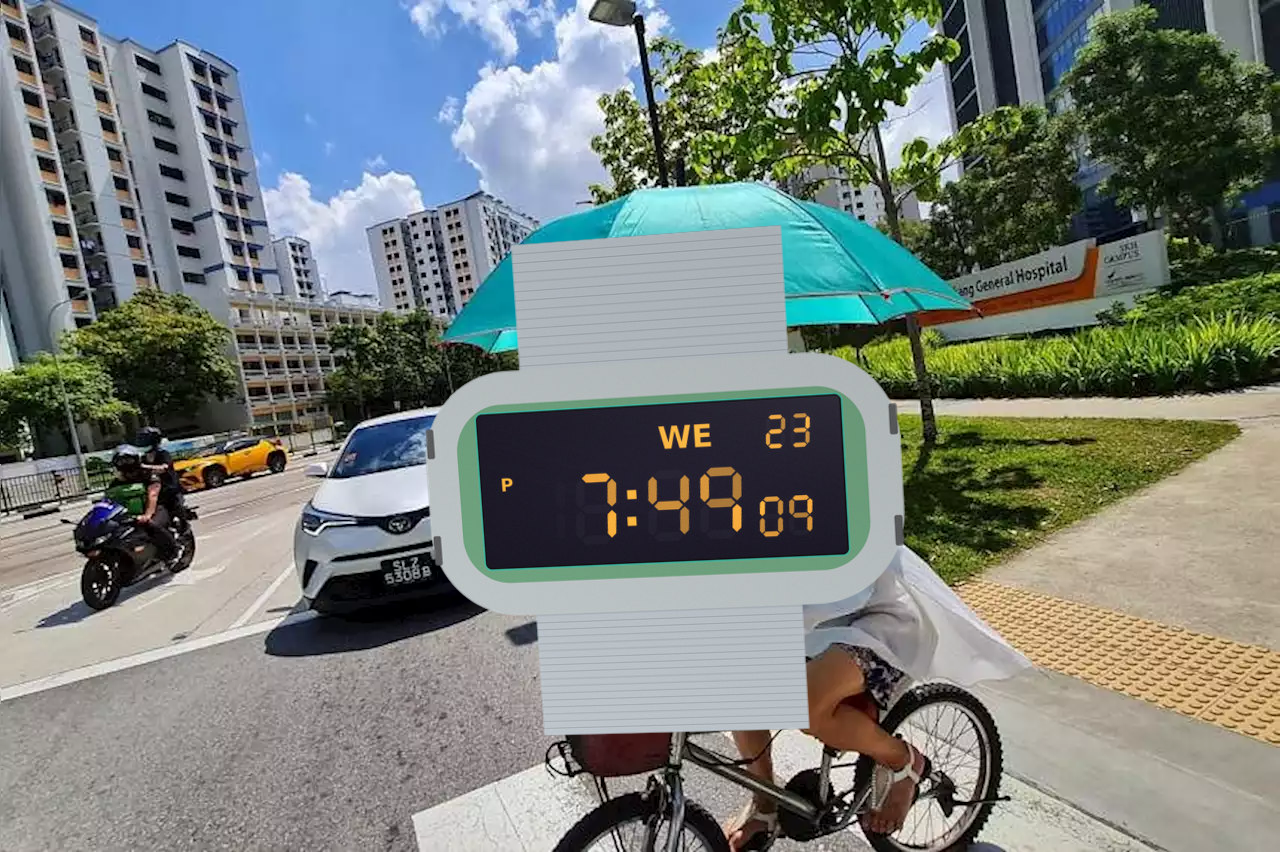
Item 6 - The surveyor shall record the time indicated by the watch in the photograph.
7:49:09
